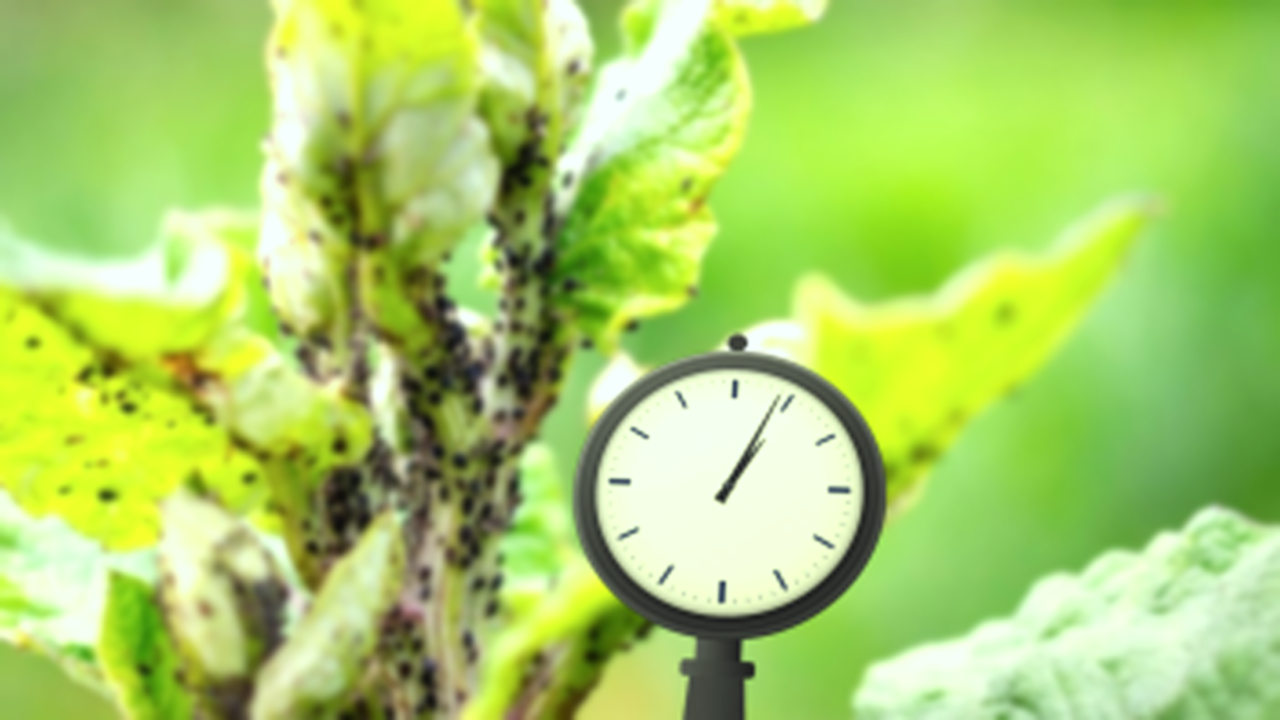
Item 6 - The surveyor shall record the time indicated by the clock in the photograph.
1:04
